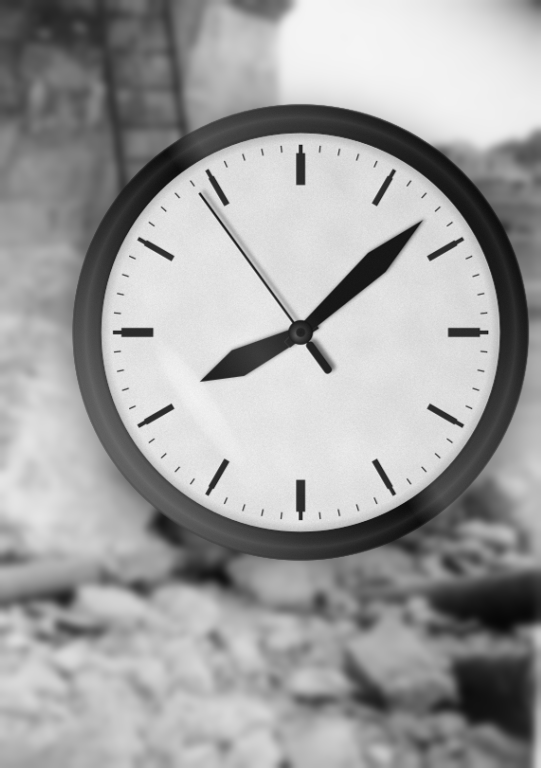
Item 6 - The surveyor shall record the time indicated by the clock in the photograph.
8:07:54
